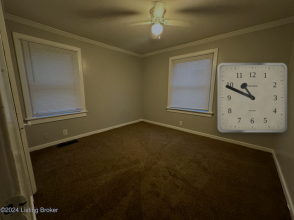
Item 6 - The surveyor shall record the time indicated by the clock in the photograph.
10:49
